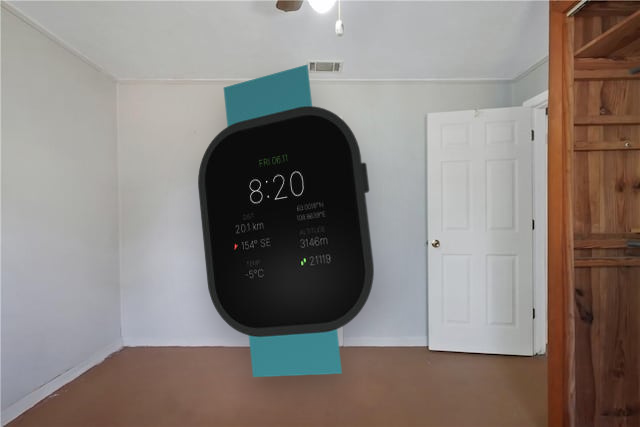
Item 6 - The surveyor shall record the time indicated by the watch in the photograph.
8:20
